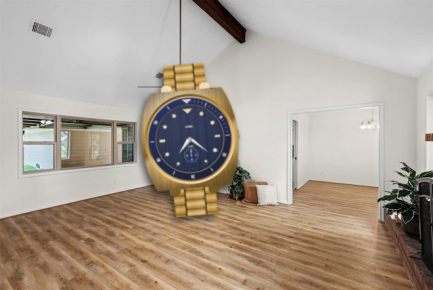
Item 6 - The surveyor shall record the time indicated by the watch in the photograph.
7:22
